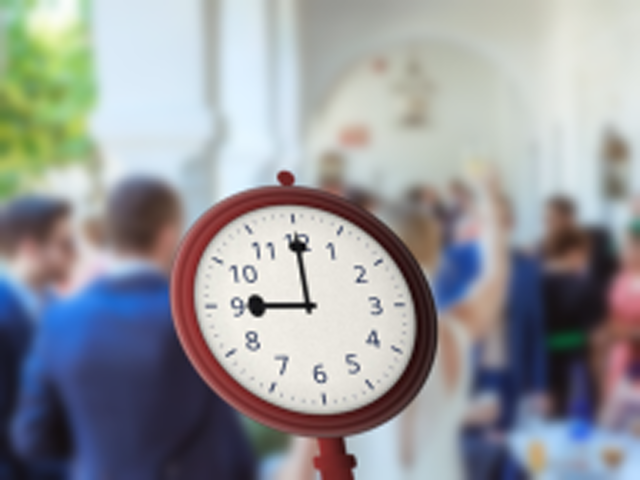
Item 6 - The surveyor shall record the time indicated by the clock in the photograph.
9:00
